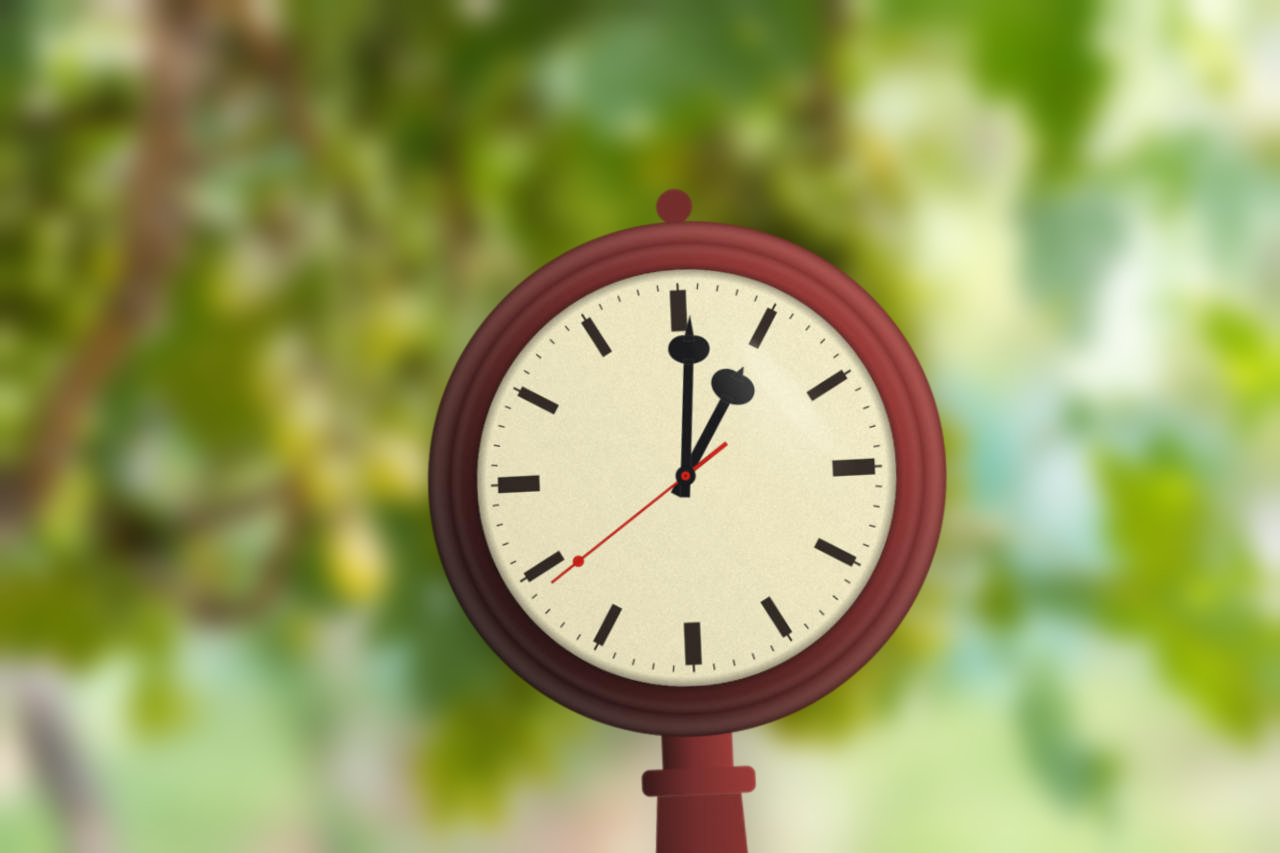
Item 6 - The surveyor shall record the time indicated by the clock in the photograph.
1:00:39
